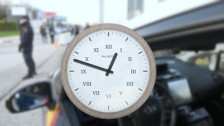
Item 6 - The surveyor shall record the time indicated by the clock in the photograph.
12:48
